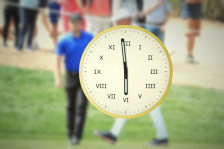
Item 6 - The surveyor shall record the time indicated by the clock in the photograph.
5:59
